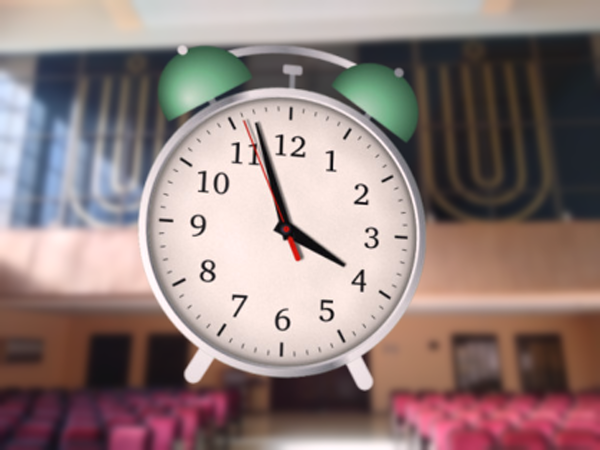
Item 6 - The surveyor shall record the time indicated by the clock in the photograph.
3:56:56
